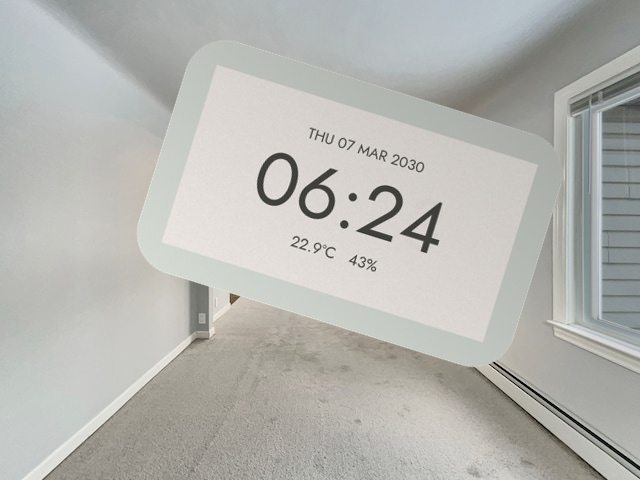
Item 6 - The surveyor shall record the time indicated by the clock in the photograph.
6:24
